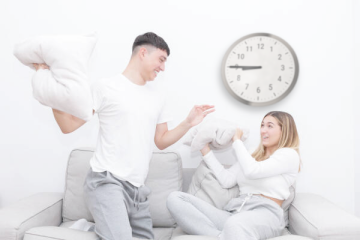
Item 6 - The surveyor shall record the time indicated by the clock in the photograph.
8:45
